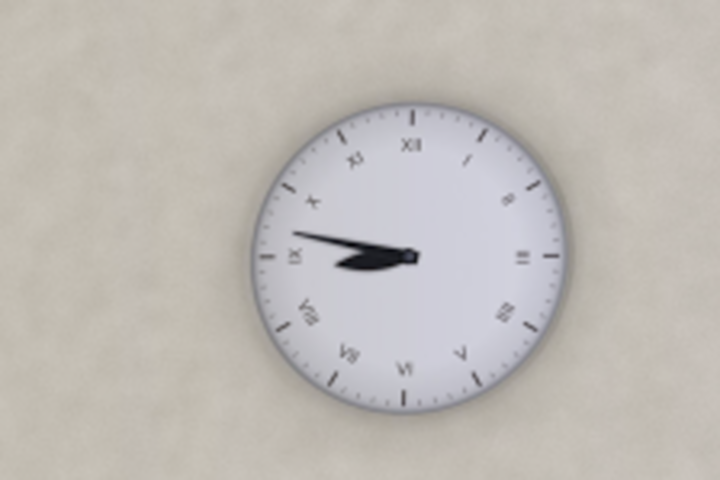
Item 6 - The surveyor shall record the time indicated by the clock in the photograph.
8:47
